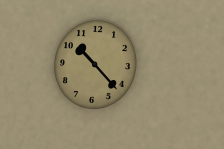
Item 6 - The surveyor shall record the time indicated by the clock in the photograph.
10:22
